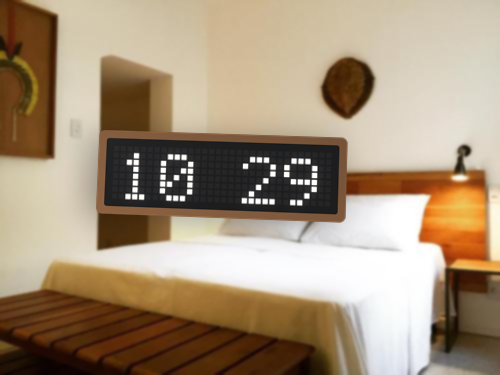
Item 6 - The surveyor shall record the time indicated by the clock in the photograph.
10:29
